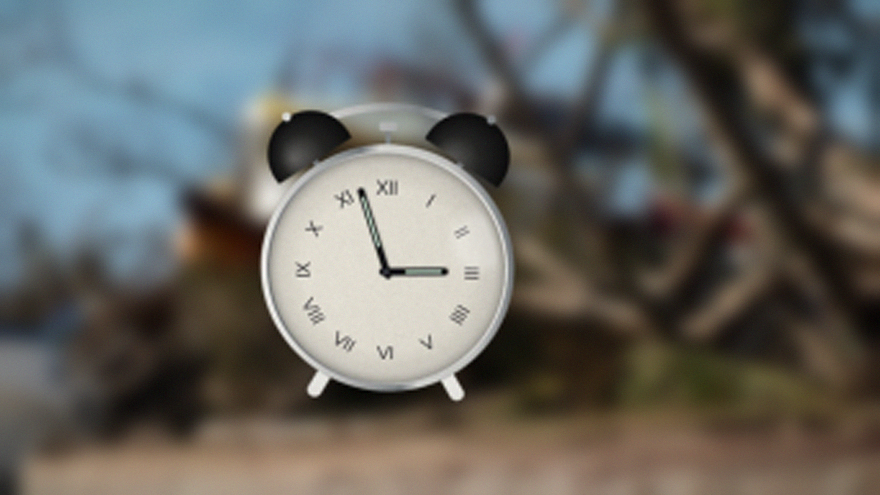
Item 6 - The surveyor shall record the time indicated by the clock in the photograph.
2:57
